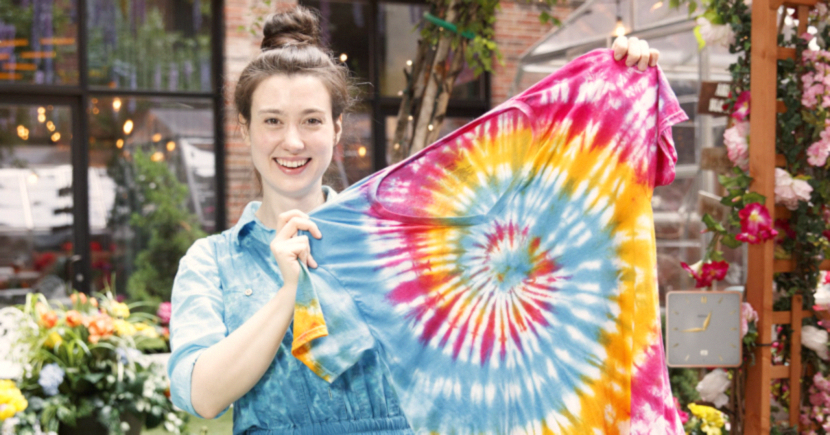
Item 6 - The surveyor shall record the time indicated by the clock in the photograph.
12:44
